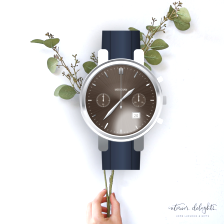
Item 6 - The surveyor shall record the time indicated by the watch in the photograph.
1:37
